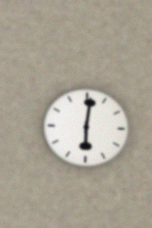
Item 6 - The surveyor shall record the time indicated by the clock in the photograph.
6:01
